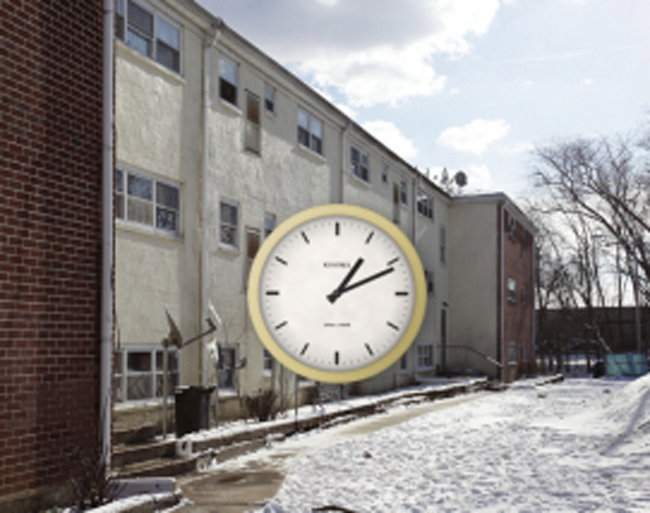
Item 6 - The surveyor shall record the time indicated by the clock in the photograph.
1:11
